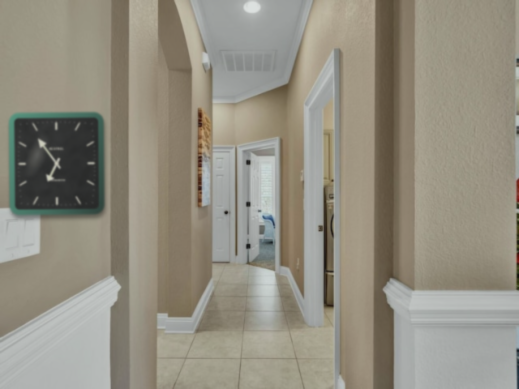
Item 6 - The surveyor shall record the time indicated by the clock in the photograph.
6:54
